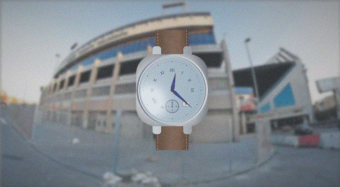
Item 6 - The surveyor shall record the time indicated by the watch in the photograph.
12:22
